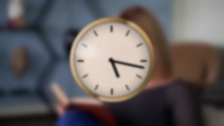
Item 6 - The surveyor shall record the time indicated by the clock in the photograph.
5:17
